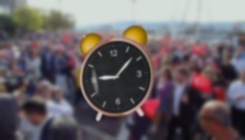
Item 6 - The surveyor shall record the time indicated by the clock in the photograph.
9:08
